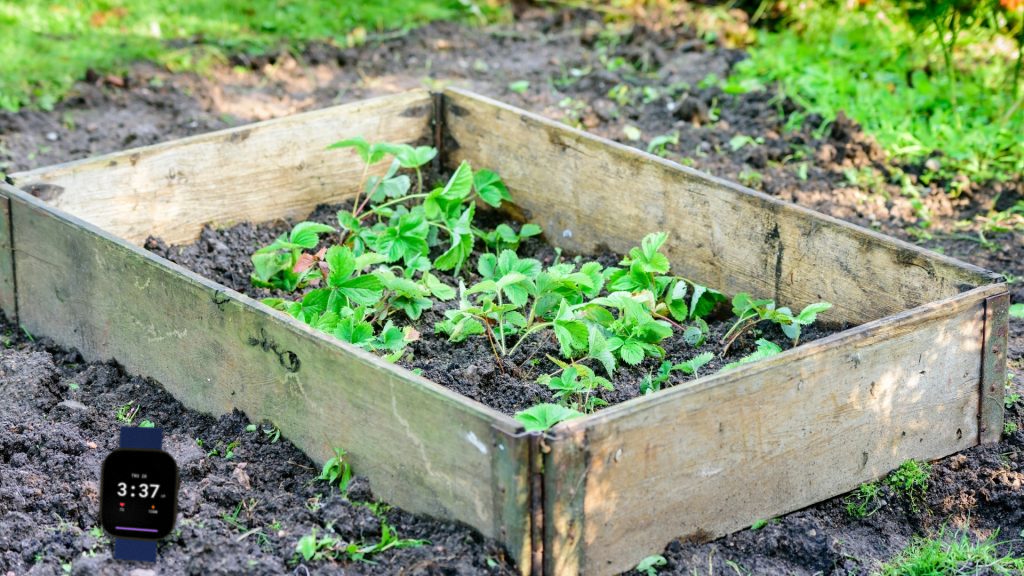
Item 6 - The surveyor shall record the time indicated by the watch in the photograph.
3:37
